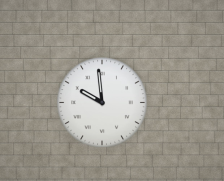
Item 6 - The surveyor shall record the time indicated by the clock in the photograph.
9:59
